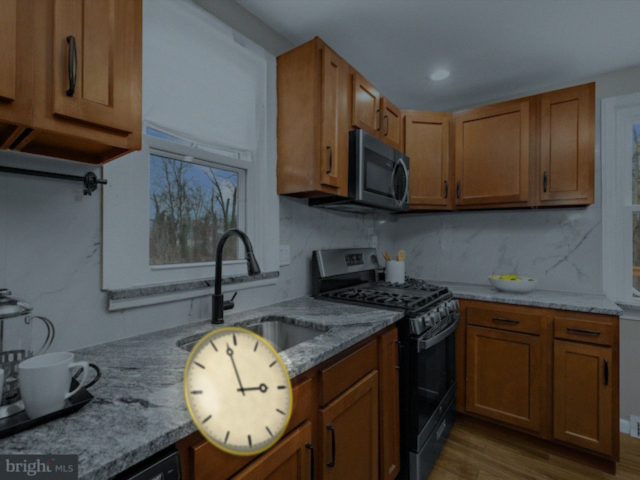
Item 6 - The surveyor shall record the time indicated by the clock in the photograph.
2:58
